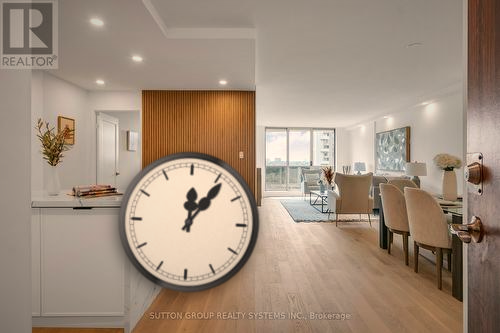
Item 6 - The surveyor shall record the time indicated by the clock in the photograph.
12:06
